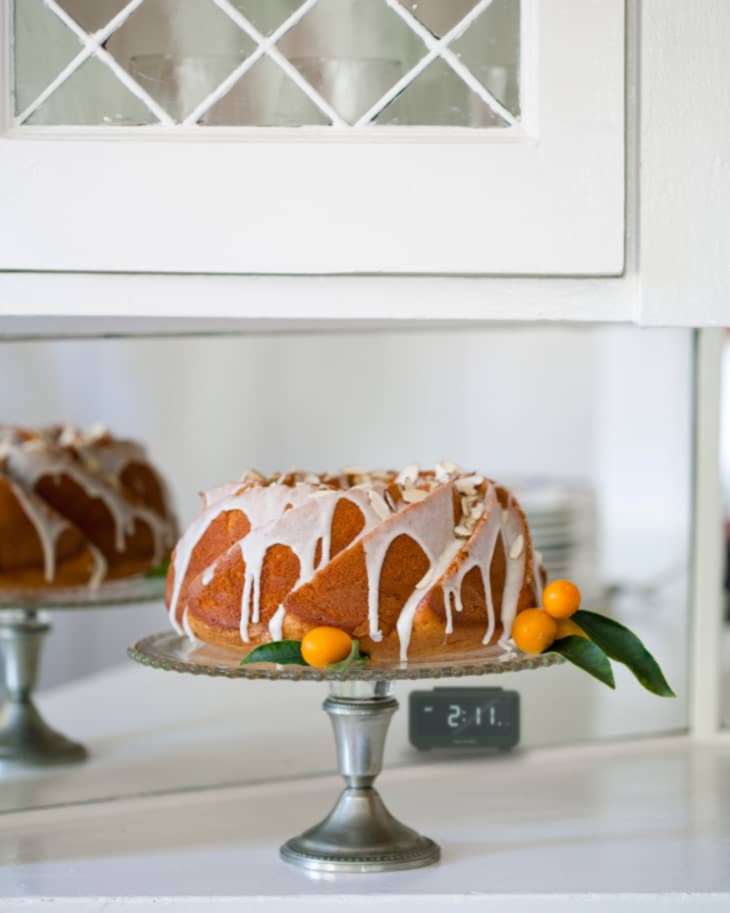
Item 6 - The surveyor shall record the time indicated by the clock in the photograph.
2:11
